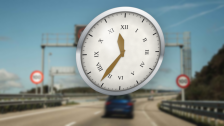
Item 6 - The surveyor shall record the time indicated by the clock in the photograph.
11:36
